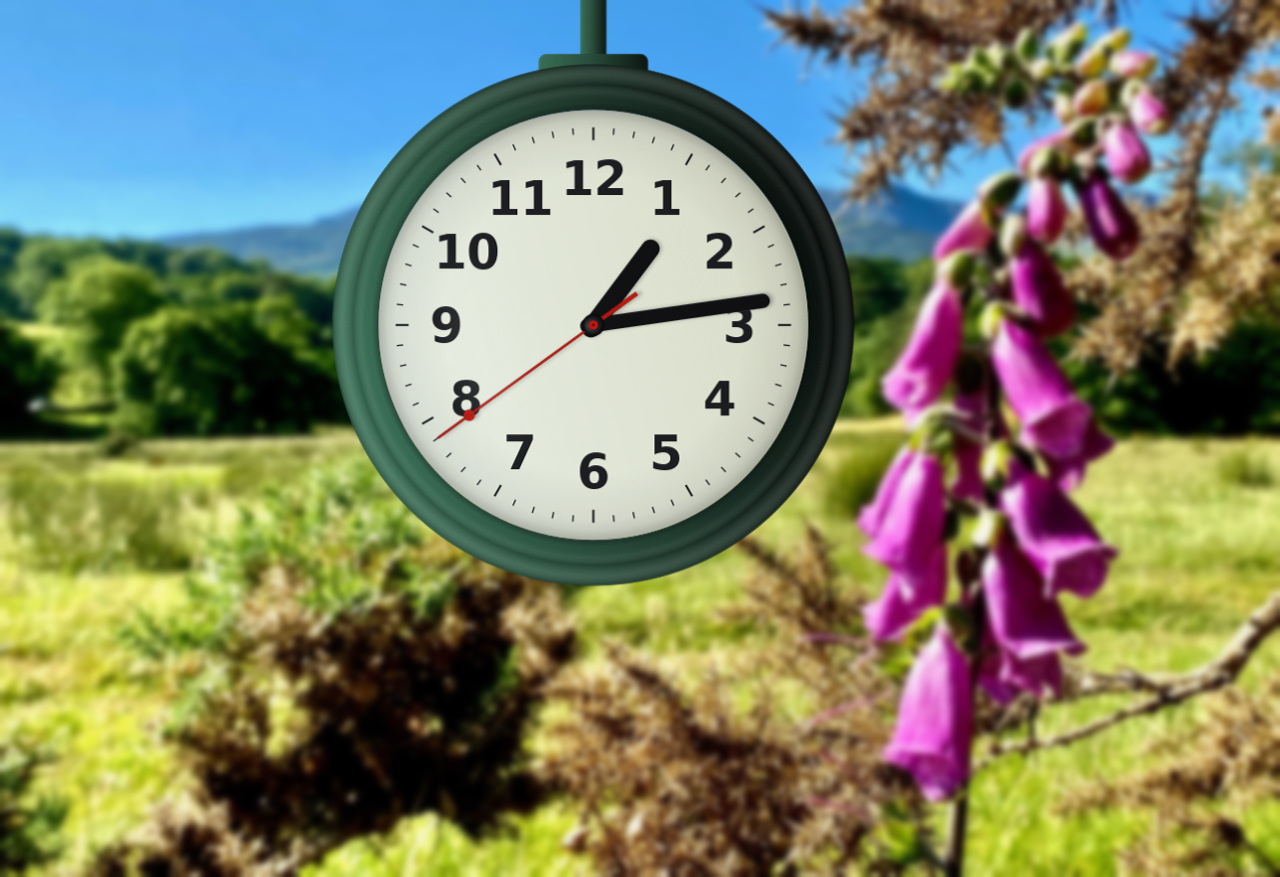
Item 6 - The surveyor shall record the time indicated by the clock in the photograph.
1:13:39
